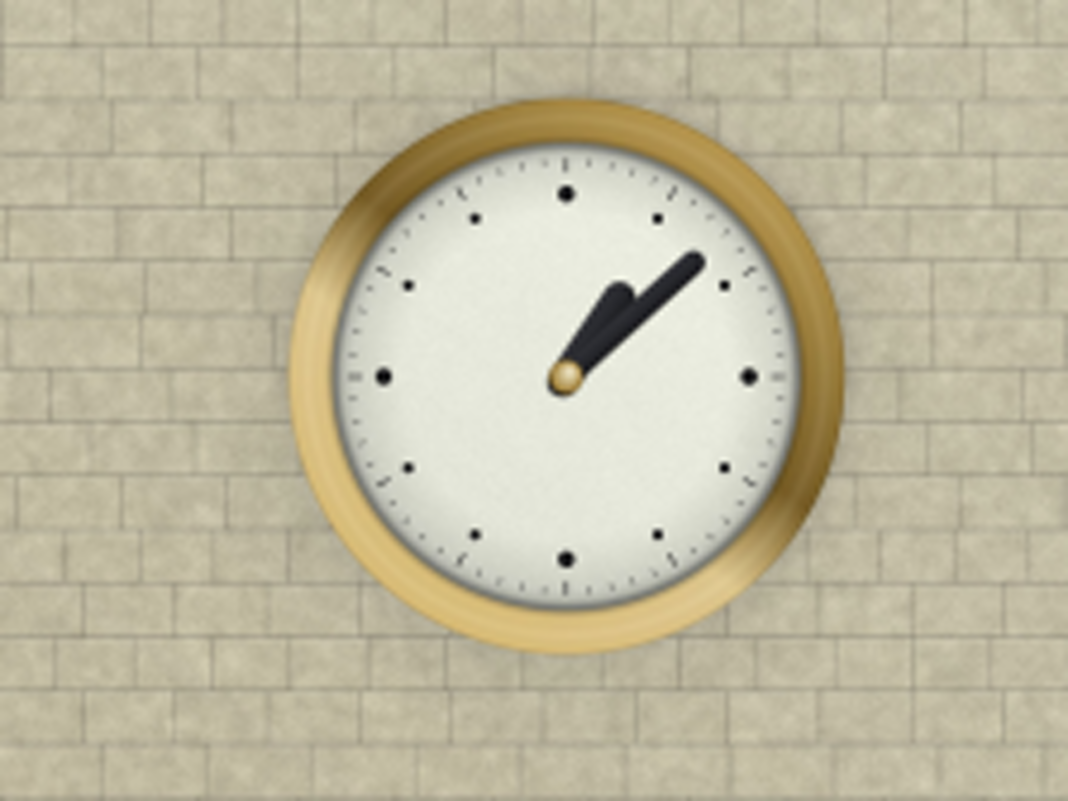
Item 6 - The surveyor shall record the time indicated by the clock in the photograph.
1:08
